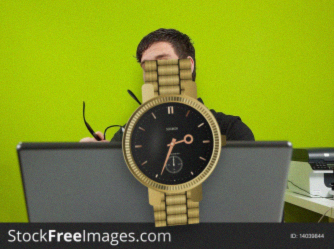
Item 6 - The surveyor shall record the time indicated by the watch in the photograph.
2:34
